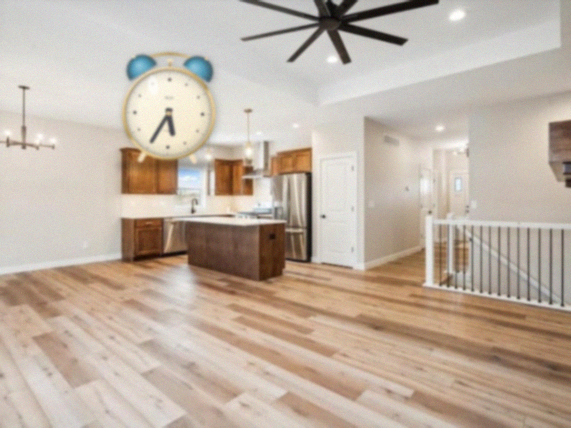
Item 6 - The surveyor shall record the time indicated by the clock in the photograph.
5:35
